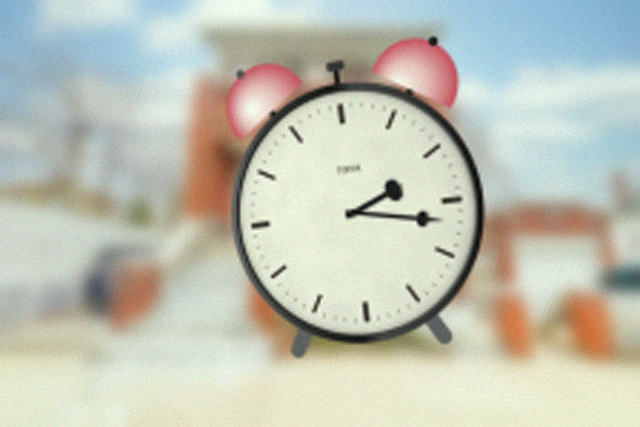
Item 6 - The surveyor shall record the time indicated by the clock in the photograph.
2:17
